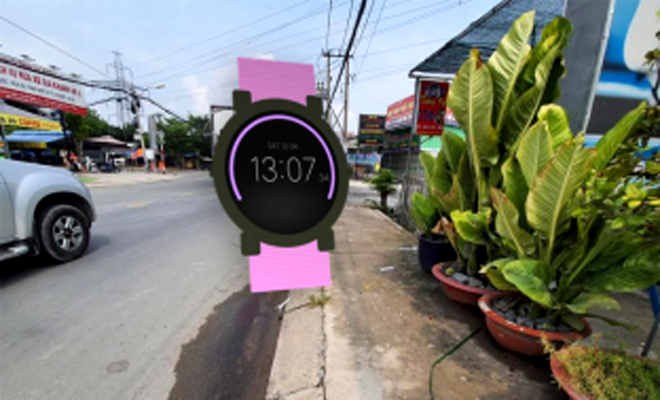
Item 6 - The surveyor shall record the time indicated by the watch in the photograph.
13:07
